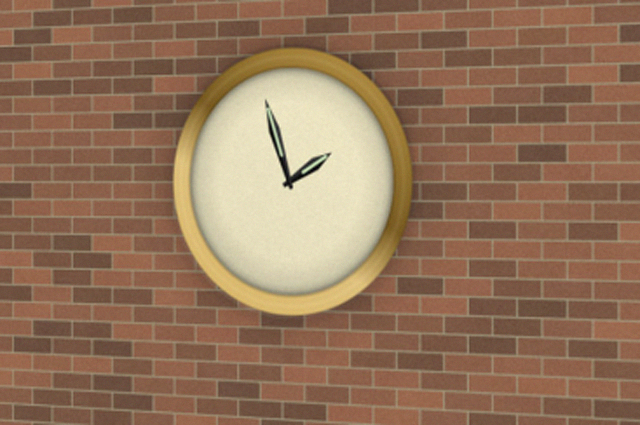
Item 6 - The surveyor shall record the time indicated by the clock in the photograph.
1:57
